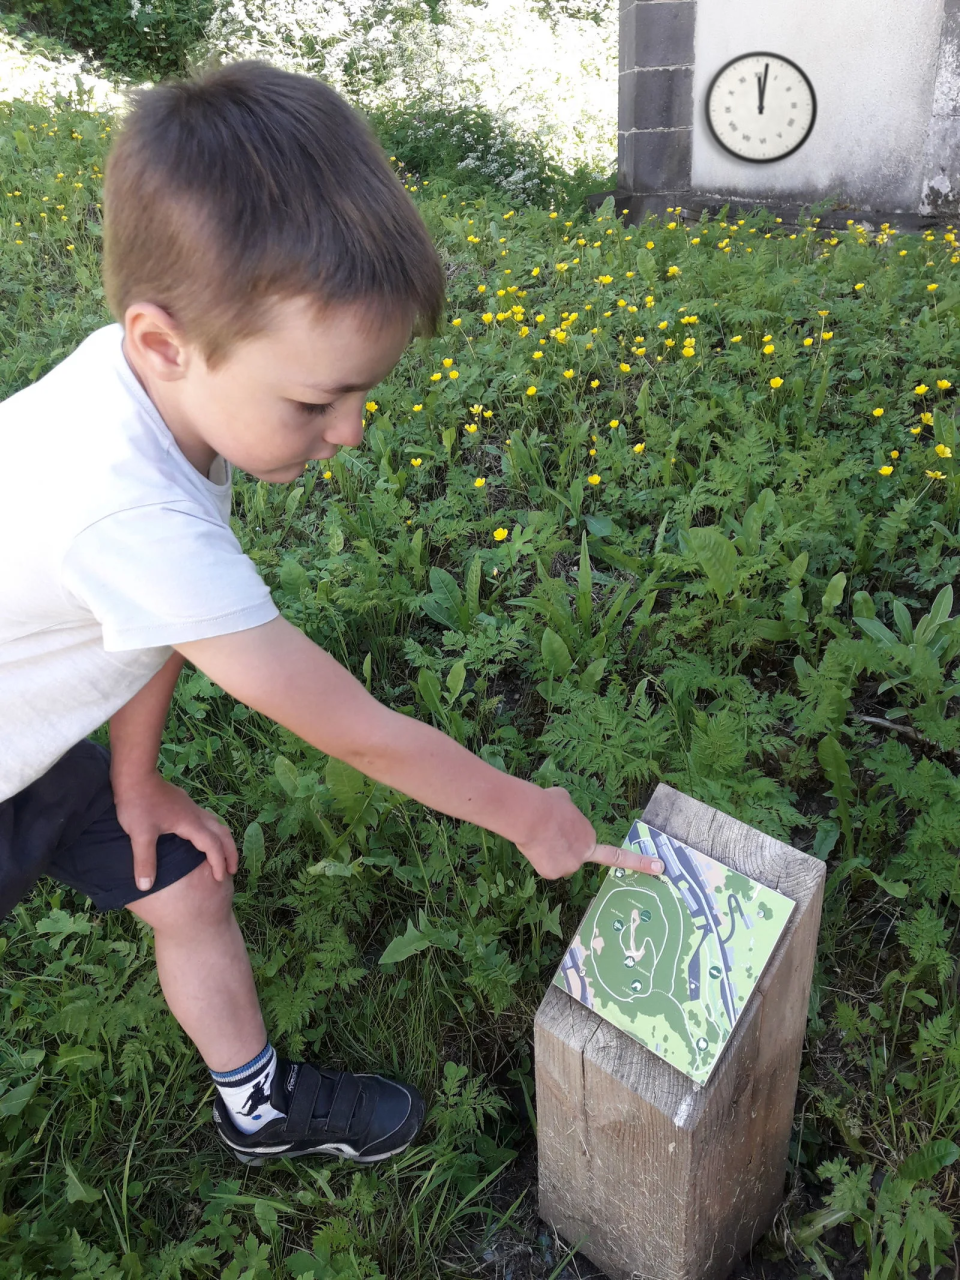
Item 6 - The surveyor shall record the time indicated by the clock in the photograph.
12:02
